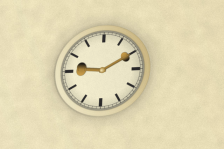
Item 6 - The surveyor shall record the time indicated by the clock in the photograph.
9:10
